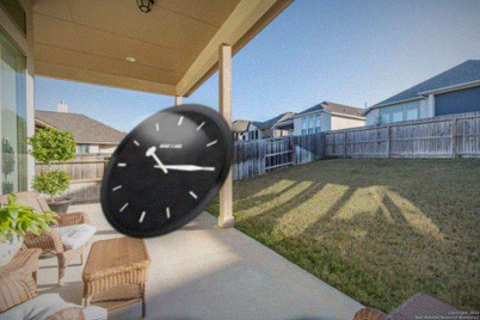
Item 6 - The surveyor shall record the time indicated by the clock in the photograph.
10:15
